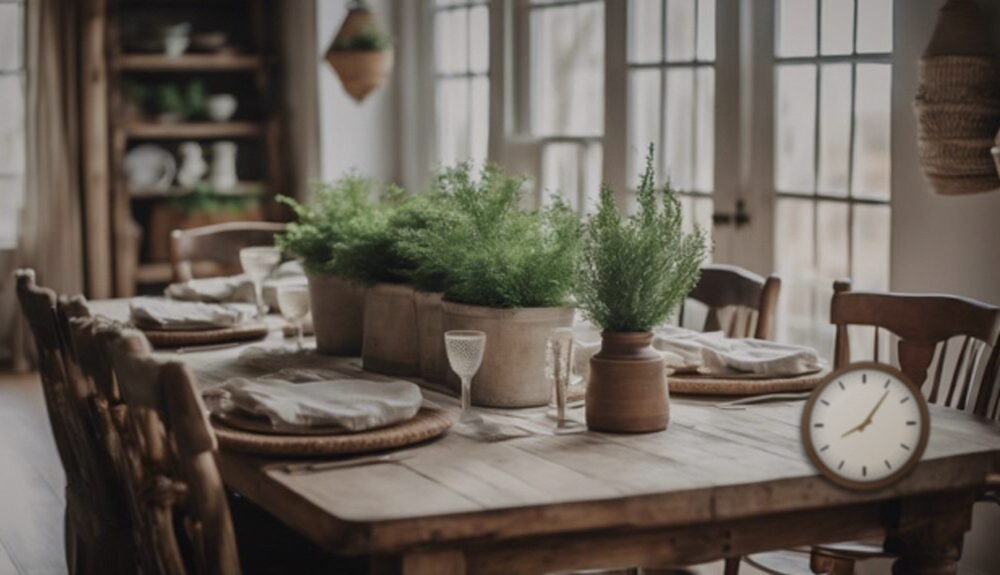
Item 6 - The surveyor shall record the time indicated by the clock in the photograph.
8:06
